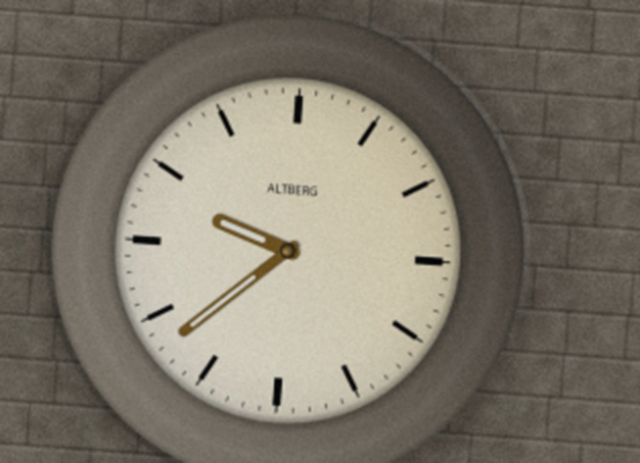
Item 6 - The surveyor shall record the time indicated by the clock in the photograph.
9:38
